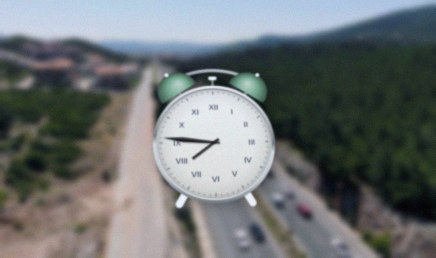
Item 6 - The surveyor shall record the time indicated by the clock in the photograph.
7:46
